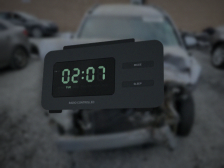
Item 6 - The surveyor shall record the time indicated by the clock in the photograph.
2:07
